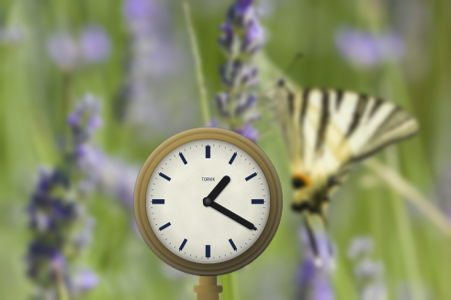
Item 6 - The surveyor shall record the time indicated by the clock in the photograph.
1:20
